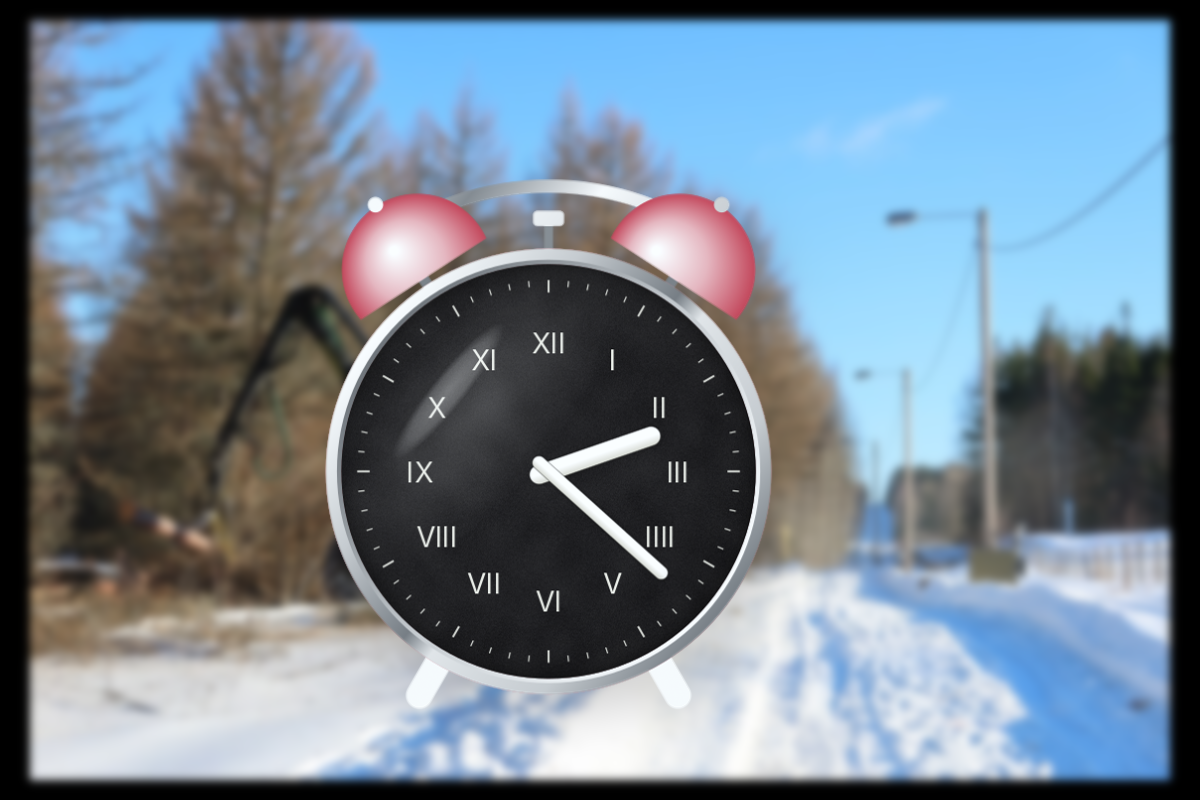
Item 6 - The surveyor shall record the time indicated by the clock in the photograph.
2:22
